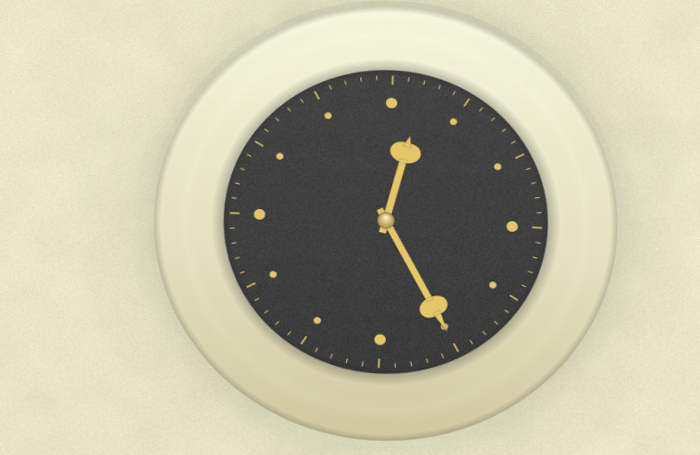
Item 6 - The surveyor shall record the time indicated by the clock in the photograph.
12:25
